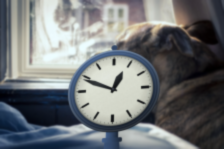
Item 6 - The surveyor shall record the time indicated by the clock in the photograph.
12:49
